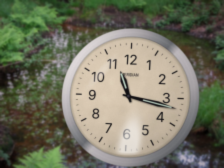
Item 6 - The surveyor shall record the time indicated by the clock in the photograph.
11:17
